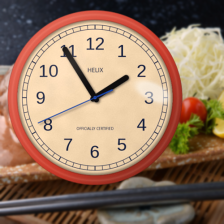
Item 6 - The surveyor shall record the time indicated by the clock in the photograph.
1:54:41
